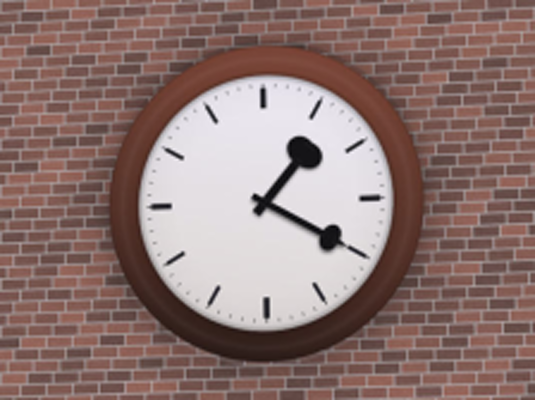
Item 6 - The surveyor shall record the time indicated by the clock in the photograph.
1:20
